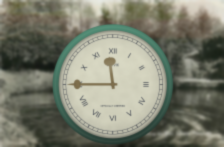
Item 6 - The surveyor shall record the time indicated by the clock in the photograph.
11:45
